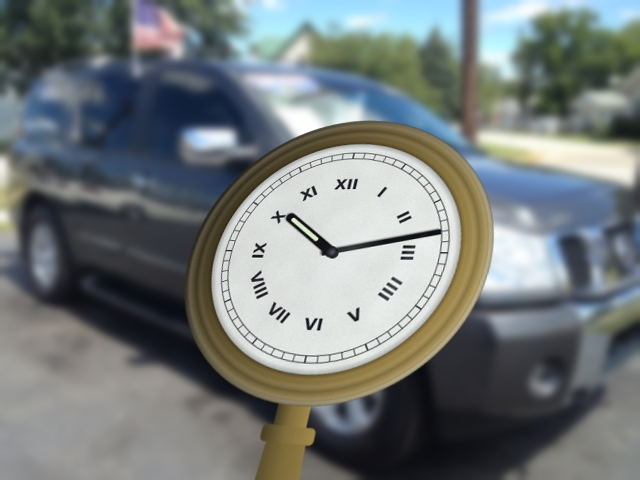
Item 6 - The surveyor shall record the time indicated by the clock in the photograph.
10:13
